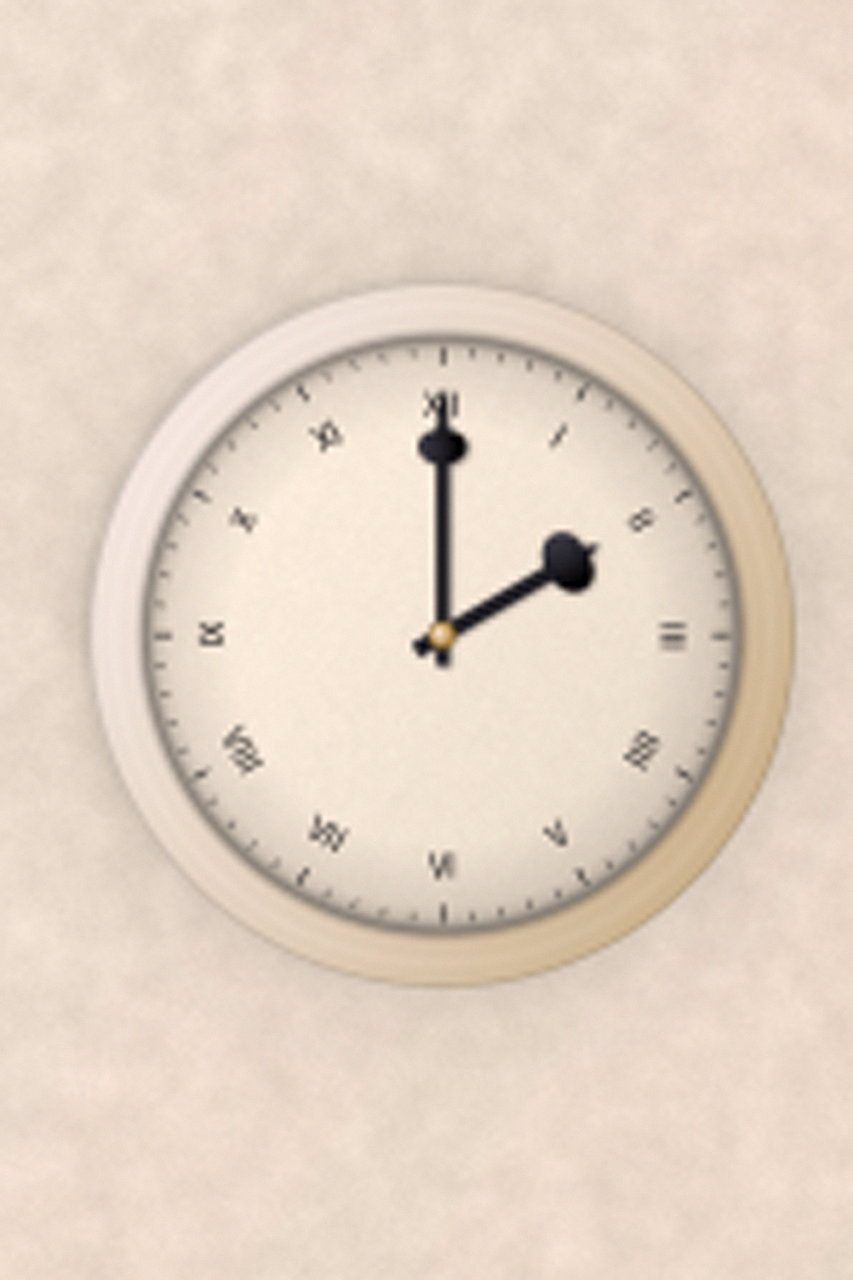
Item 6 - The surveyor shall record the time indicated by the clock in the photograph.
2:00
